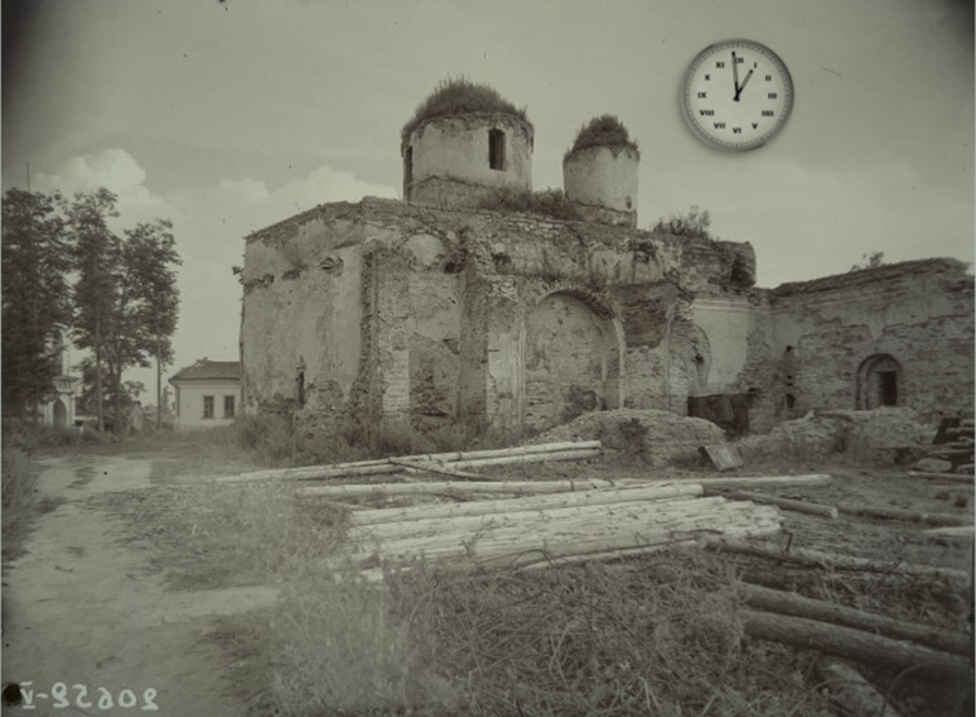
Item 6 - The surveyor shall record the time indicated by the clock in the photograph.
12:59
